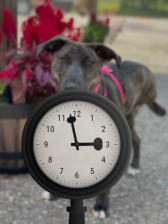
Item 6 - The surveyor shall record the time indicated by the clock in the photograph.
2:58
